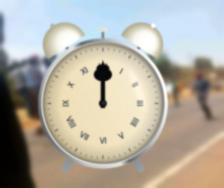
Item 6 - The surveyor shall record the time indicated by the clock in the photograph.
12:00
